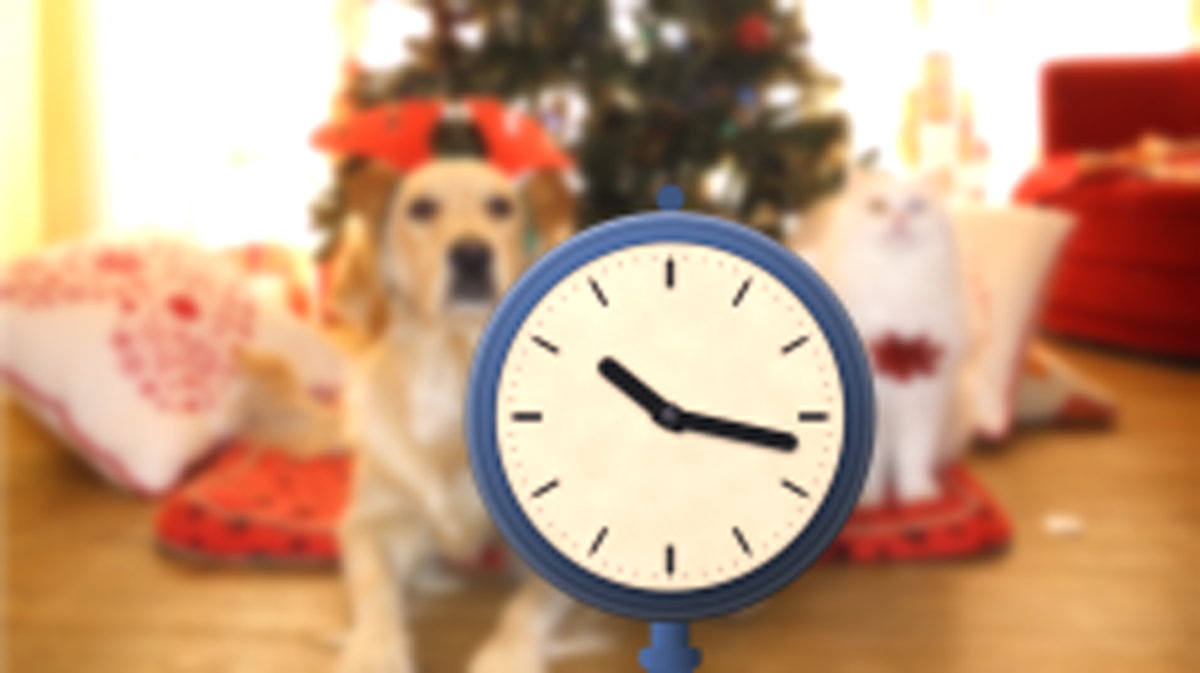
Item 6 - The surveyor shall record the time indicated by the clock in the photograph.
10:17
